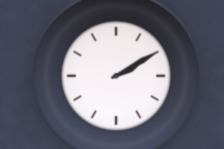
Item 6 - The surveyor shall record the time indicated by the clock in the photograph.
2:10
